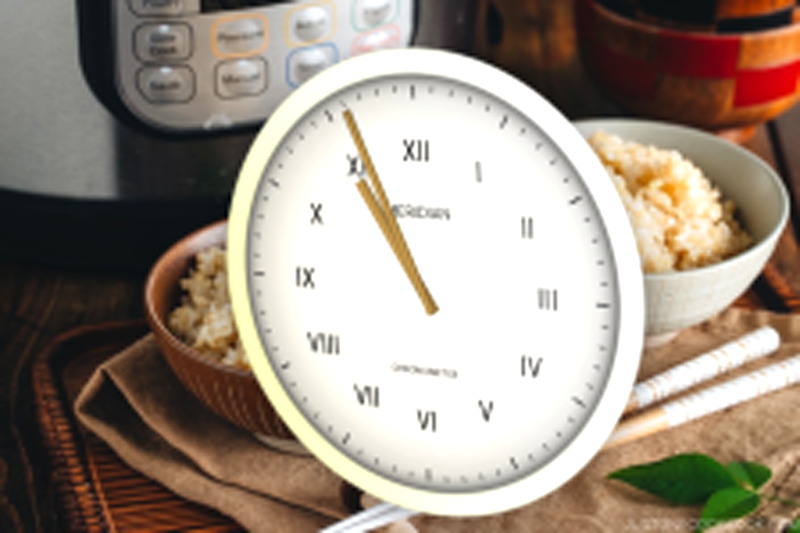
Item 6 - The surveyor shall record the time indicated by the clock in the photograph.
10:56
